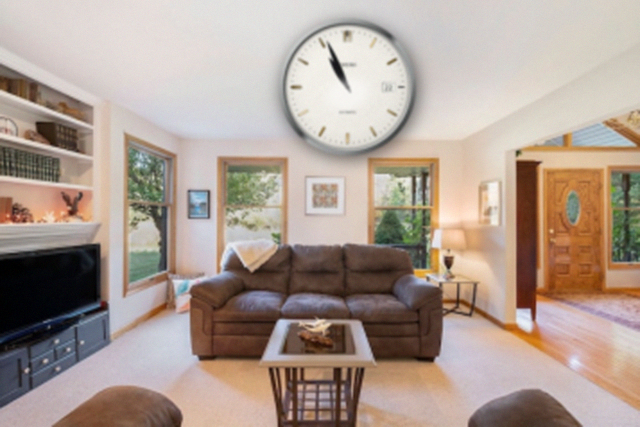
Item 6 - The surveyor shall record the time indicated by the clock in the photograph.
10:56
